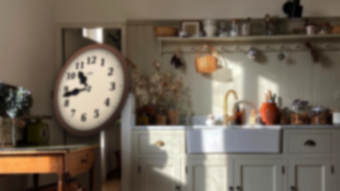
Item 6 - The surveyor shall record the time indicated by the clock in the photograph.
10:43
